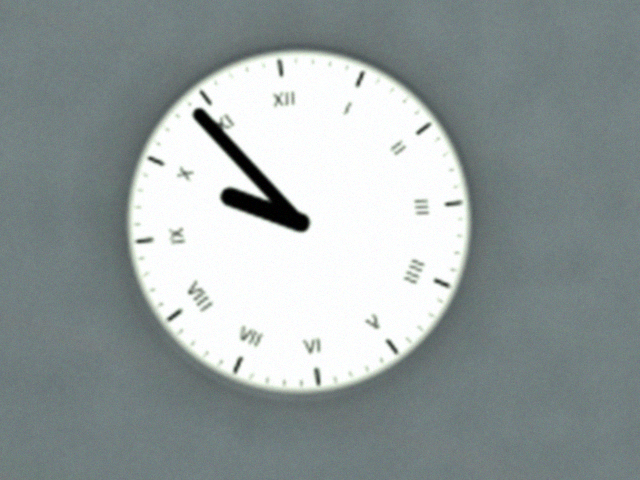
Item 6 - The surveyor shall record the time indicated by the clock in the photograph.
9:54
